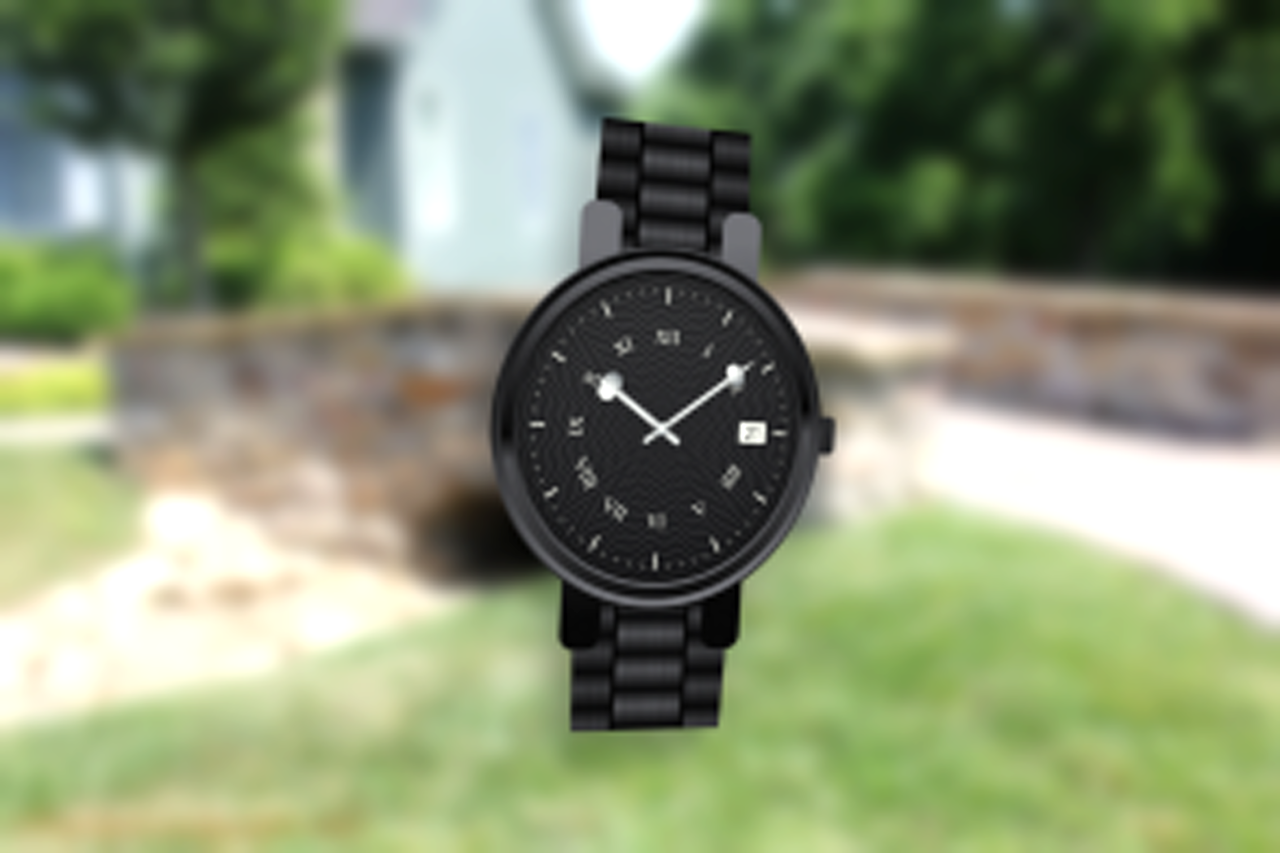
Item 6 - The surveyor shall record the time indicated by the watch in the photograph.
10:09
